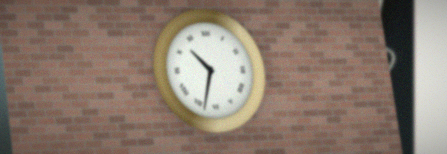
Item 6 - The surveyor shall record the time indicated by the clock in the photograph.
10:33
